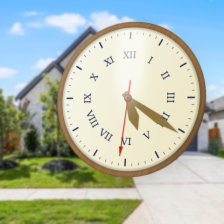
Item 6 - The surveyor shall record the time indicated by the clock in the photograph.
5:20:31
